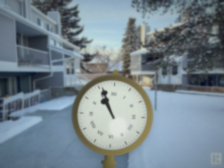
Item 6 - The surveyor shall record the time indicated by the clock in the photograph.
10:56
